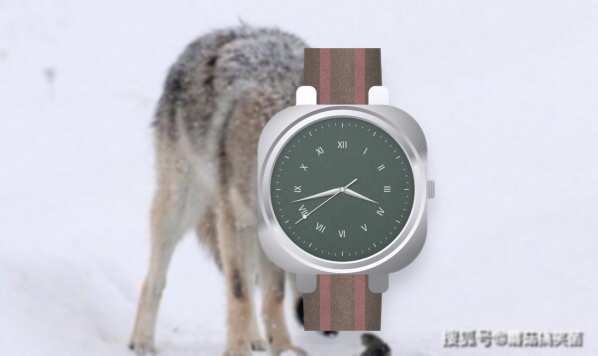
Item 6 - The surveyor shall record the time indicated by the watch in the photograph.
3:42:39
